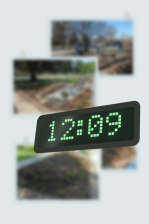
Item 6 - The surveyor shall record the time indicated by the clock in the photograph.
12:09
